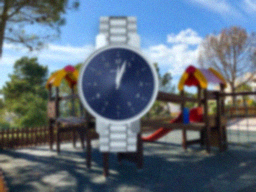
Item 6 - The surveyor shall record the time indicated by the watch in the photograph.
12:03
